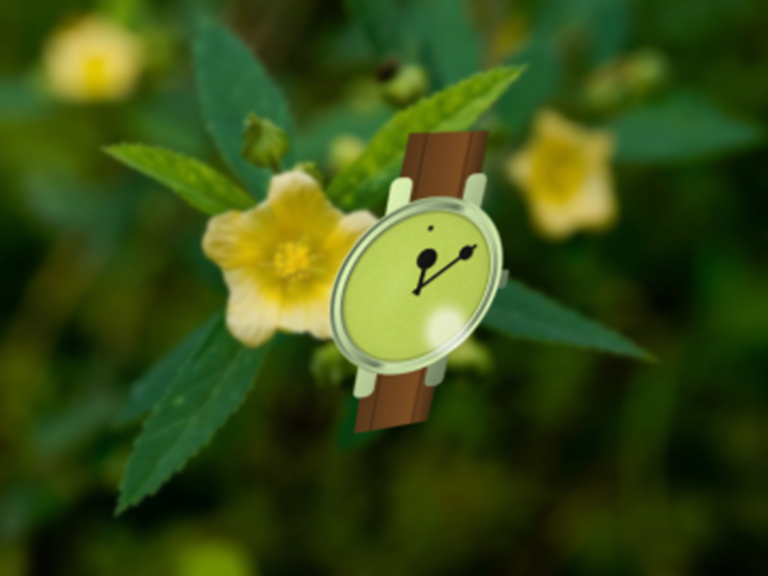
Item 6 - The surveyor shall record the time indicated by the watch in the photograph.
12:09
